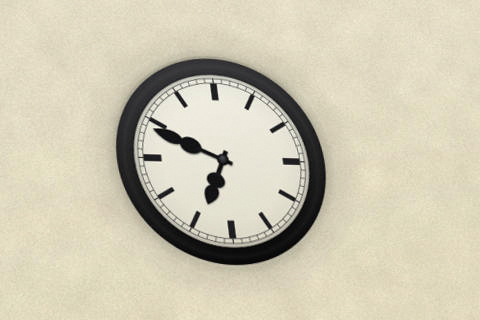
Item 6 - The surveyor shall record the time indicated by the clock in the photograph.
6:49
